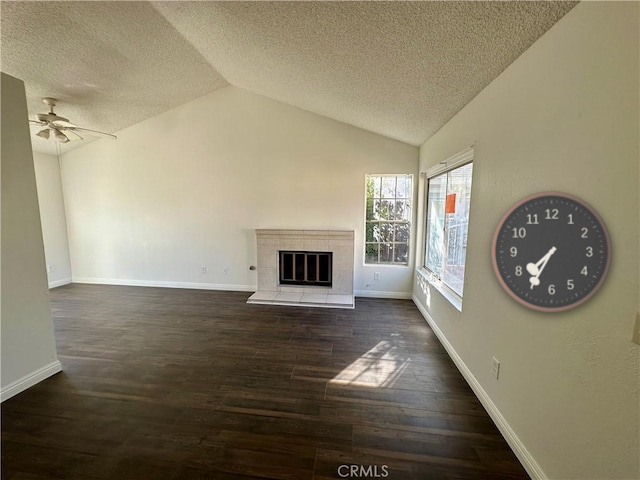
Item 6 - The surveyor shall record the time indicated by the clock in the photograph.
7:35
